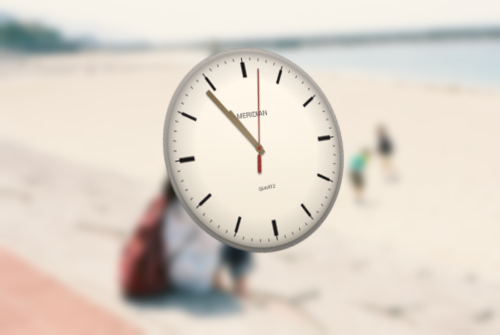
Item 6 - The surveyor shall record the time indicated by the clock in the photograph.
10:54:02
